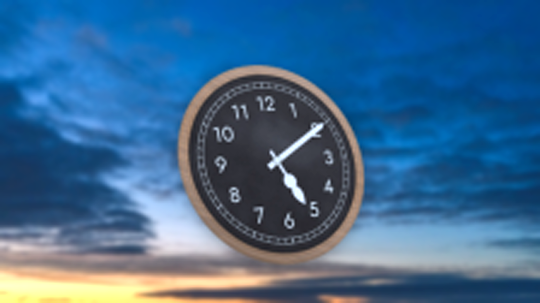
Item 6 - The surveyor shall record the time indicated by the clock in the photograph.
5:10
